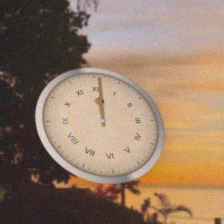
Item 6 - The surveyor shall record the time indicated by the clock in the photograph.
12:01
